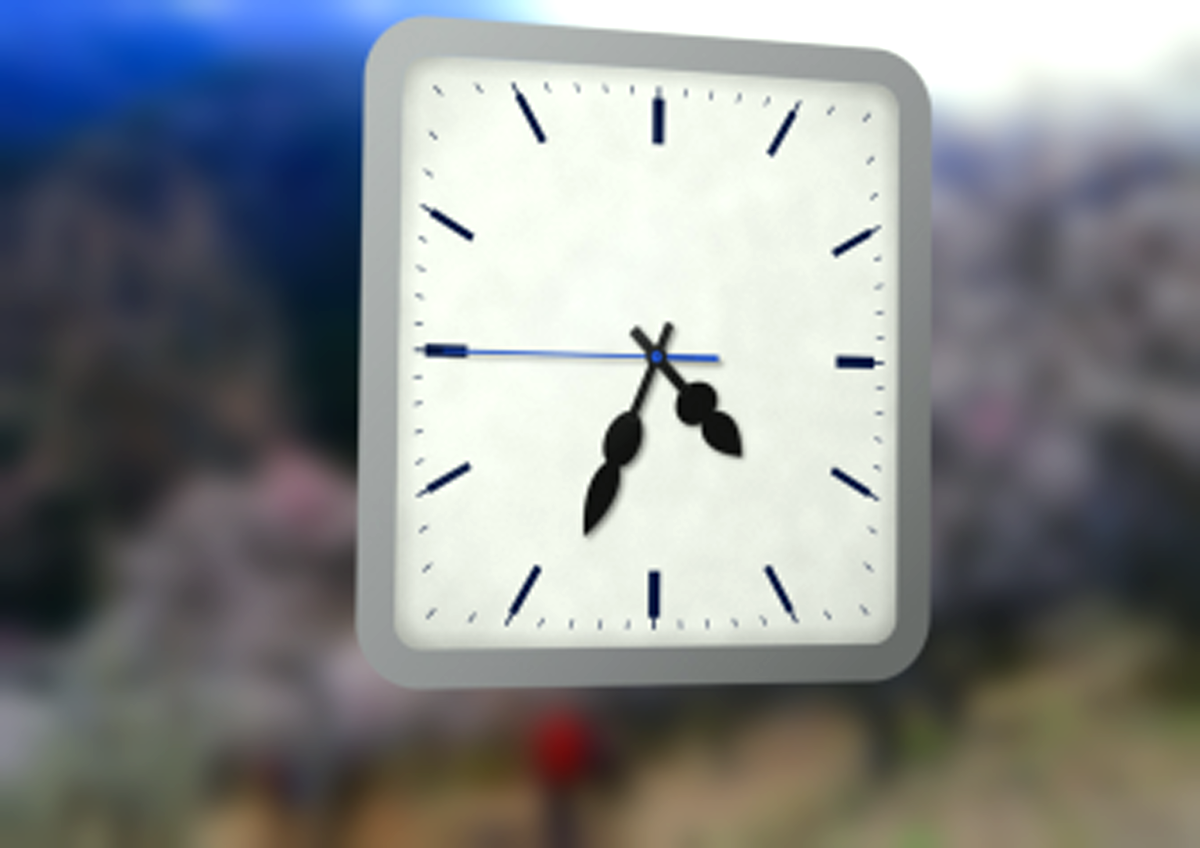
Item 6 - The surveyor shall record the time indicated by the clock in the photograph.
4:33:45
